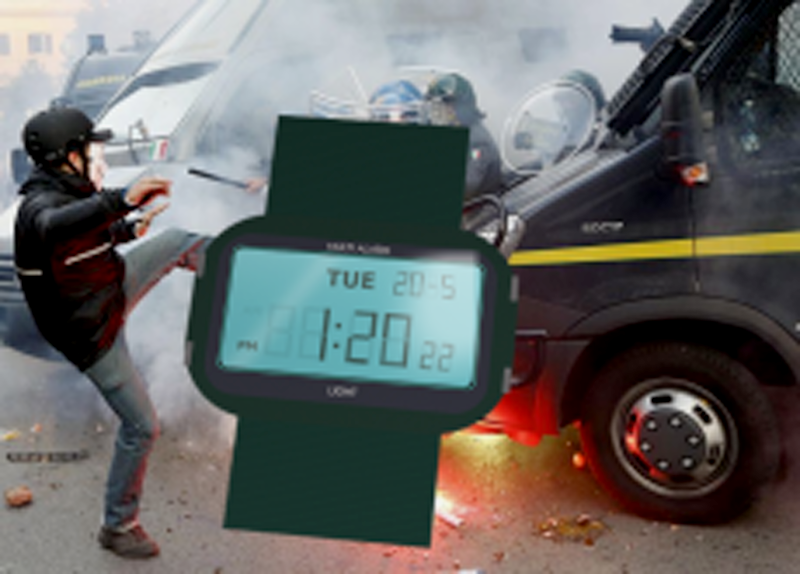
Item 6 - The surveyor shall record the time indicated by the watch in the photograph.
1:20:22
